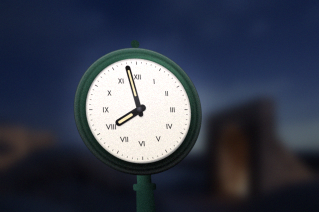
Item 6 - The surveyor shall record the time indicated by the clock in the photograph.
7:58
